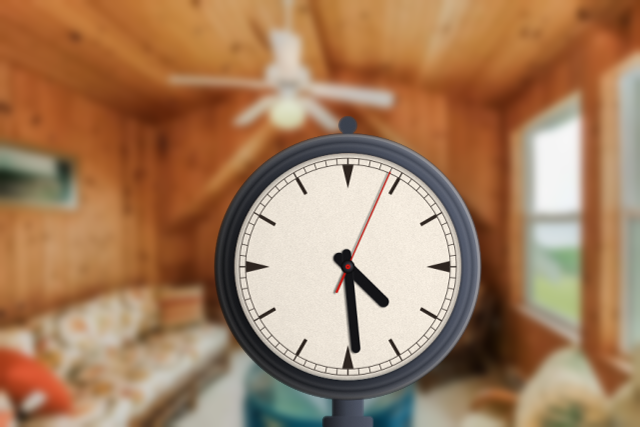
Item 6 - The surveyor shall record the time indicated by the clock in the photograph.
4:29:04
